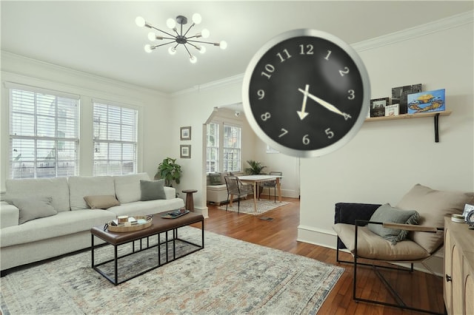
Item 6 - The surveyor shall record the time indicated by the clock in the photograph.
6:20
